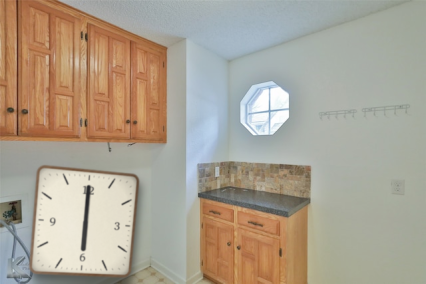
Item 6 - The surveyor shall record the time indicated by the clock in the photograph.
6:00
